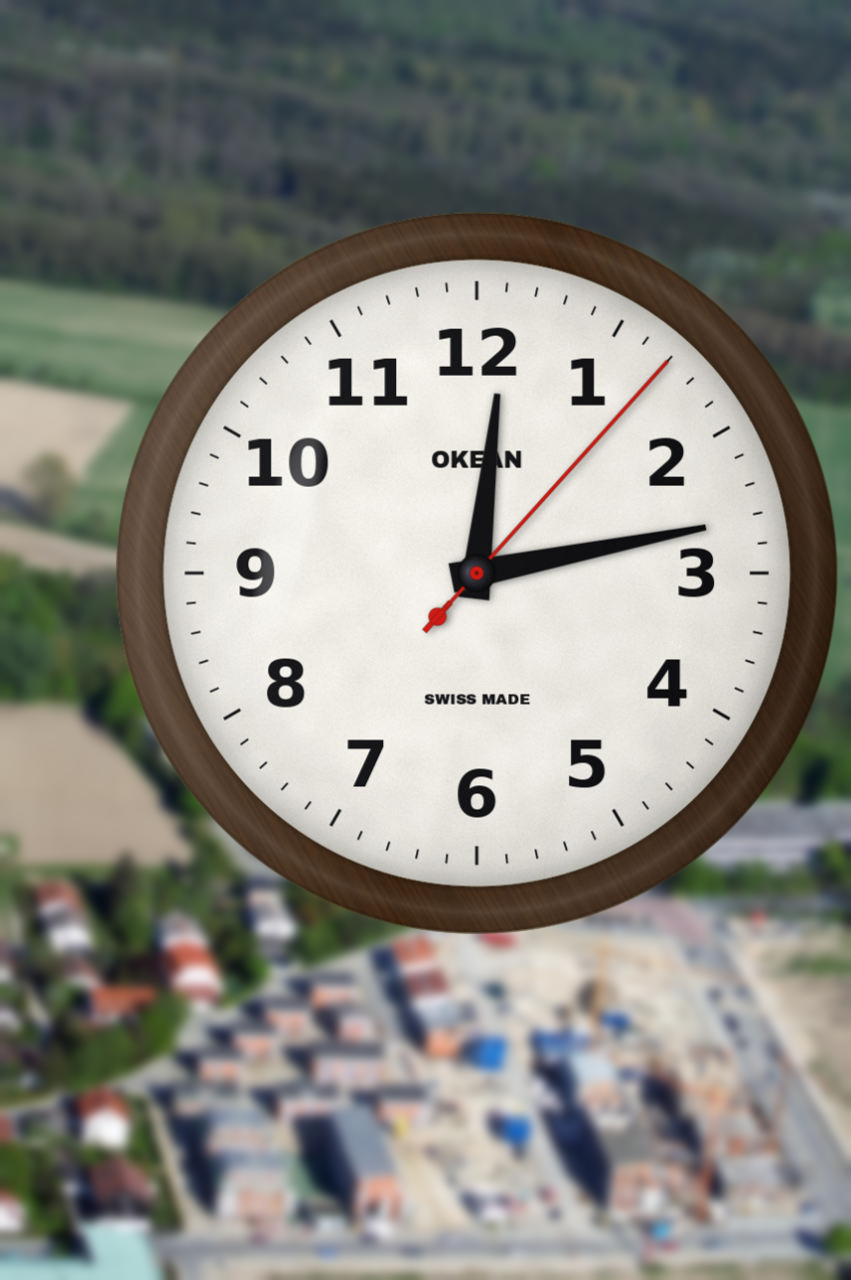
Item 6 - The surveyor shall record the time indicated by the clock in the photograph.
12:13:07
